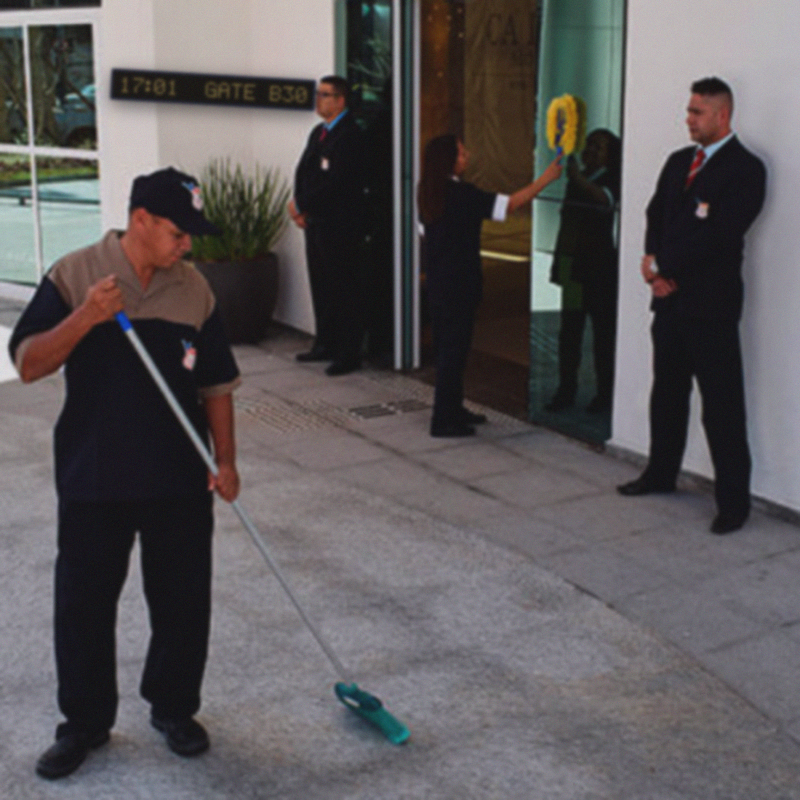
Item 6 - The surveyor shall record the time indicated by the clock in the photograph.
17:01
